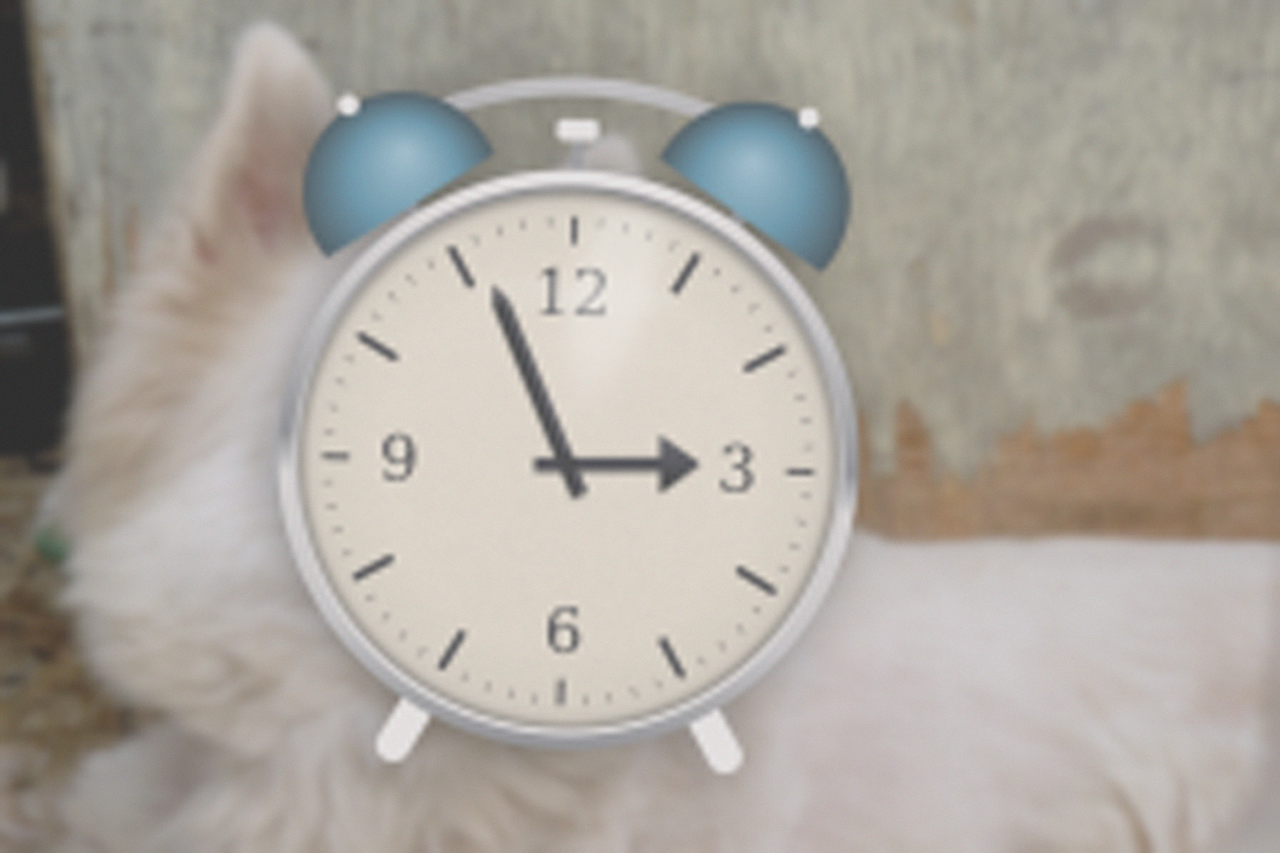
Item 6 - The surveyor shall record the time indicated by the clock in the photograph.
2:56
